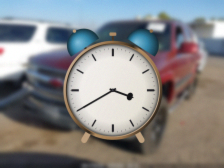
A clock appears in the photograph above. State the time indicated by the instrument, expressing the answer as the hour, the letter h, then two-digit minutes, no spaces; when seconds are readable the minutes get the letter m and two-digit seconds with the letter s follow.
3h40
